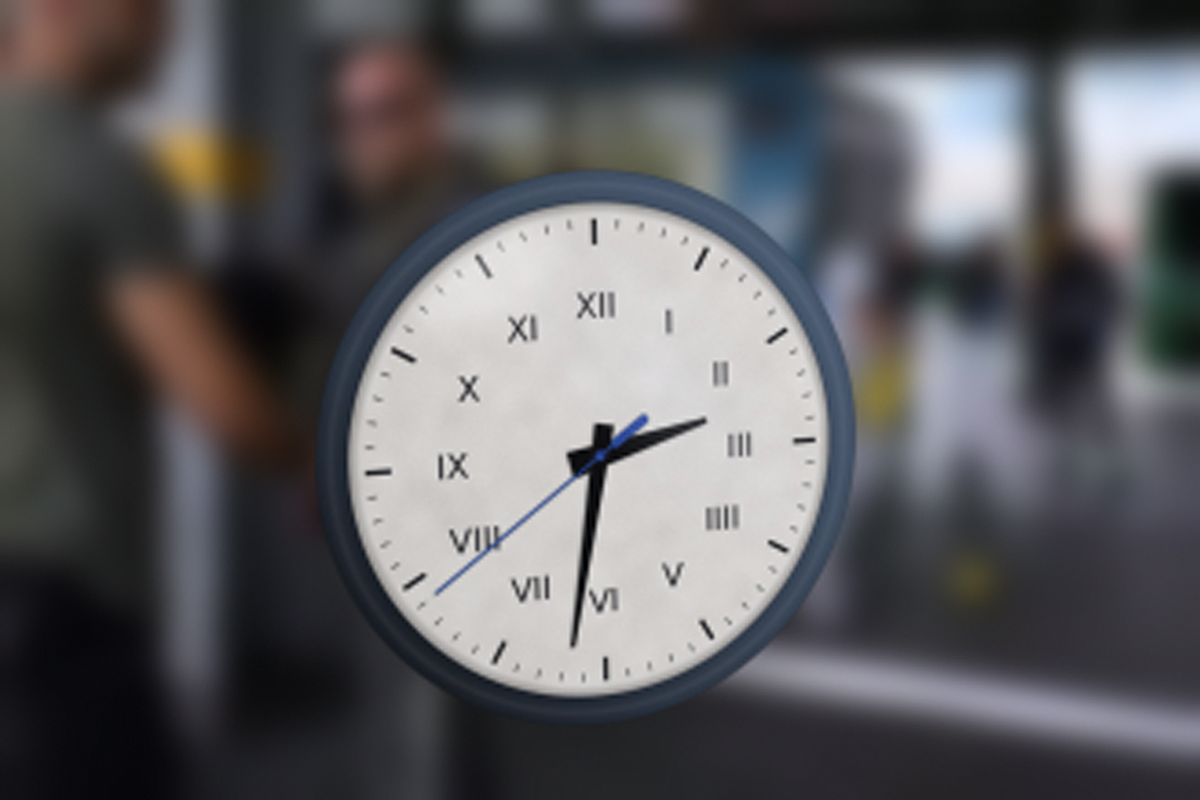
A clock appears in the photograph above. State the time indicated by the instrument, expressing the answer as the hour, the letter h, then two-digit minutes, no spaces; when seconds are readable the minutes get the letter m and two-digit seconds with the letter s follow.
2h31m39s
